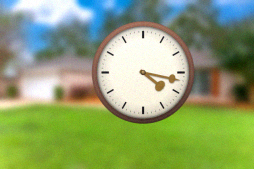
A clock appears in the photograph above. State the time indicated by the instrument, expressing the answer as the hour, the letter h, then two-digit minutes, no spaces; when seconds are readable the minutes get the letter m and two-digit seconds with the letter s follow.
4h17
